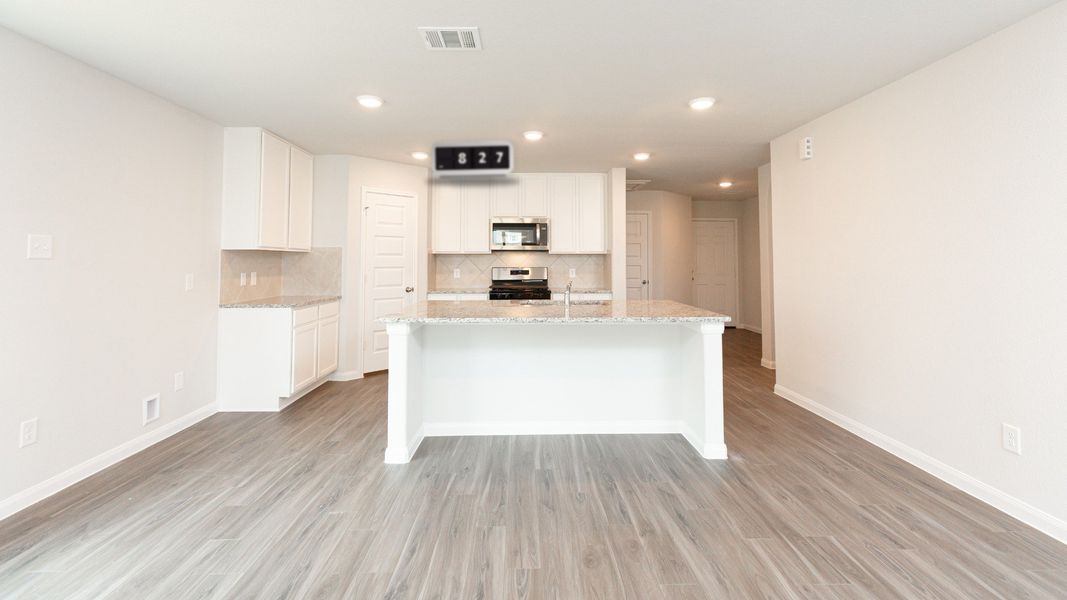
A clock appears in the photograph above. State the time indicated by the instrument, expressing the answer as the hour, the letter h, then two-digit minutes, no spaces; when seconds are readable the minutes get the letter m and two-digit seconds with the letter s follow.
8h27
